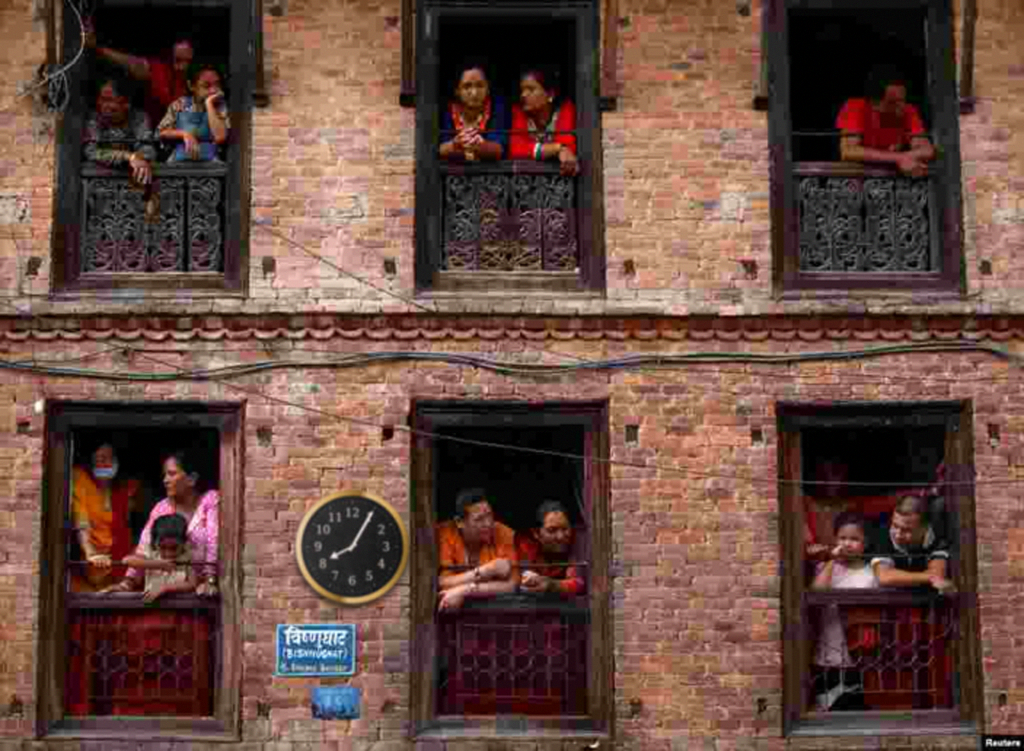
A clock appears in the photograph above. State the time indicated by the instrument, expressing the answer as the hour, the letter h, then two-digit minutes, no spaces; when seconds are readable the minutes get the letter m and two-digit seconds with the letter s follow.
8h05
